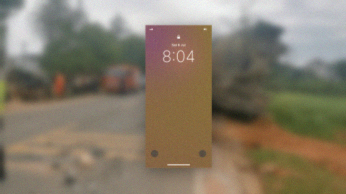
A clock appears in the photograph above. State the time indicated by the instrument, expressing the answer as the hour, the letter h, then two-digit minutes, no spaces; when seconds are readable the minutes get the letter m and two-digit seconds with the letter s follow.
8h04
